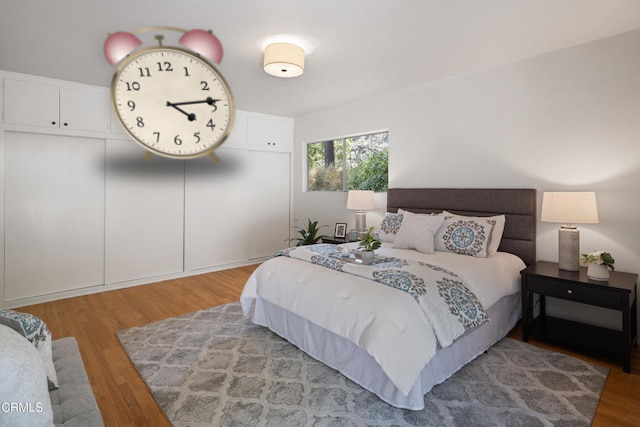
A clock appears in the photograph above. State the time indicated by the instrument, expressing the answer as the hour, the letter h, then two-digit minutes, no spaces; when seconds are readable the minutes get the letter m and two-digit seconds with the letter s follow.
4h14
